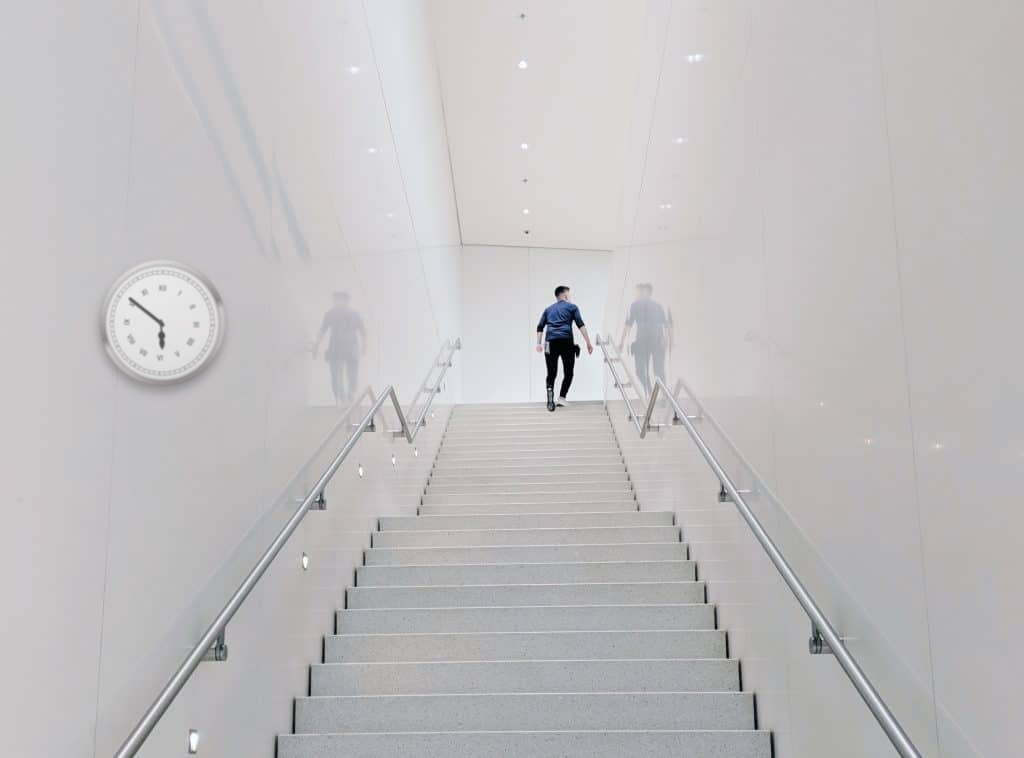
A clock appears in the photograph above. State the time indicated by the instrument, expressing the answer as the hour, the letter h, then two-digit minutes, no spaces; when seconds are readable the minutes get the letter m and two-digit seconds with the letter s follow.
5h51
